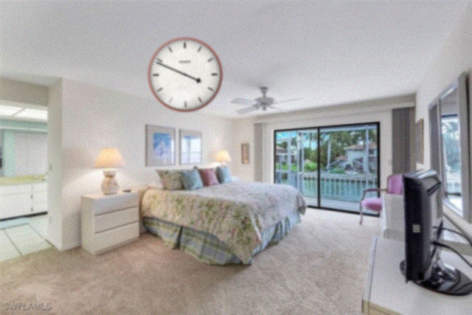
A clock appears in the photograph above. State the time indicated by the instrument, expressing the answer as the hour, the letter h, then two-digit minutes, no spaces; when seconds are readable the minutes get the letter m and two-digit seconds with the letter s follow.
3h49
